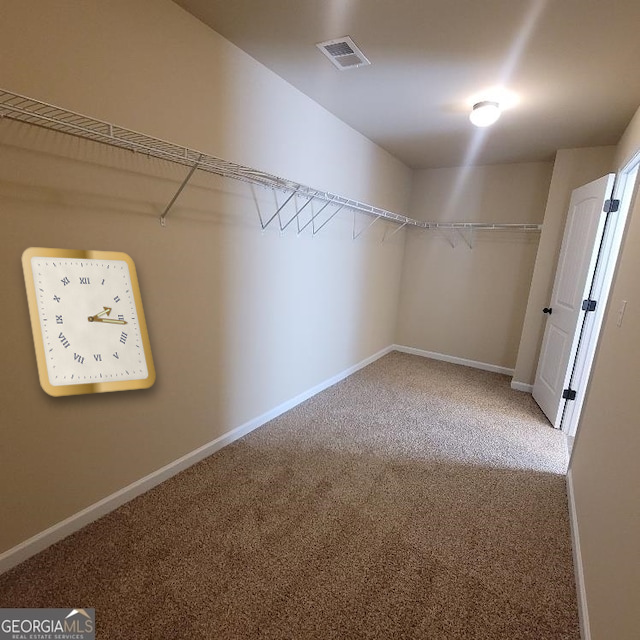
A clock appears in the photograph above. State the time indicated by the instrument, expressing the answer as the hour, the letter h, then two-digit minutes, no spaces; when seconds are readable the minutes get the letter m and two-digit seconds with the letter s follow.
2h16
